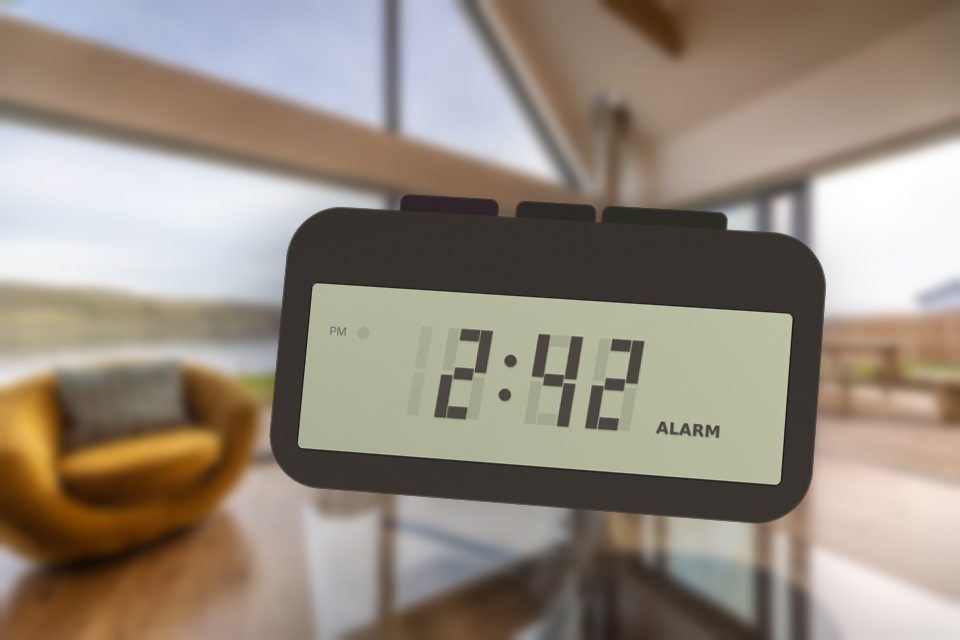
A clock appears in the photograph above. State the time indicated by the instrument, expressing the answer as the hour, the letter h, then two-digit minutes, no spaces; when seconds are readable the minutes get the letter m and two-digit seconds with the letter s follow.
2h42
